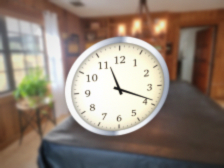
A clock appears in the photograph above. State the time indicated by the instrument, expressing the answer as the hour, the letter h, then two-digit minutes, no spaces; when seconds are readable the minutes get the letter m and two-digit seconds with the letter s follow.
11h19
